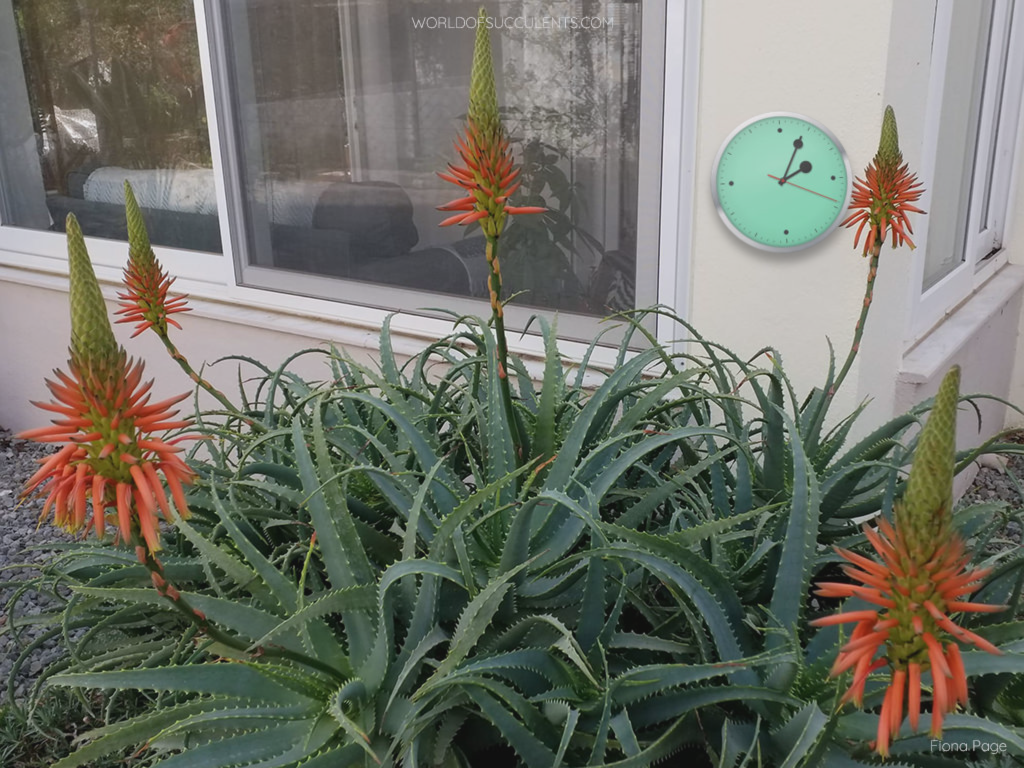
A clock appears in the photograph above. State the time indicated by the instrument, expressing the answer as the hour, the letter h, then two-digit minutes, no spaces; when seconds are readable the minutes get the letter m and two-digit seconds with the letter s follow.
2h04m19s
